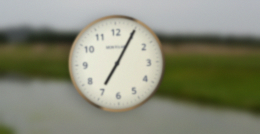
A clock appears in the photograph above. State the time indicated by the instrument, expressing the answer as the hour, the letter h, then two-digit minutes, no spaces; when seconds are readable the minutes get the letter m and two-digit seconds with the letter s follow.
7h05
